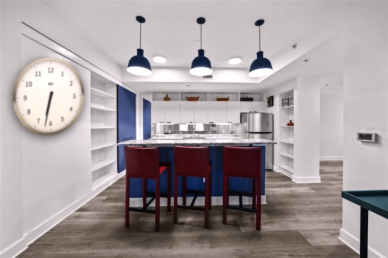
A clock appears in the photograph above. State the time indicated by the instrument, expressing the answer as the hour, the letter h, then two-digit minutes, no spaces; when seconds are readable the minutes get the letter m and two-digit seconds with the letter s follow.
6h32
